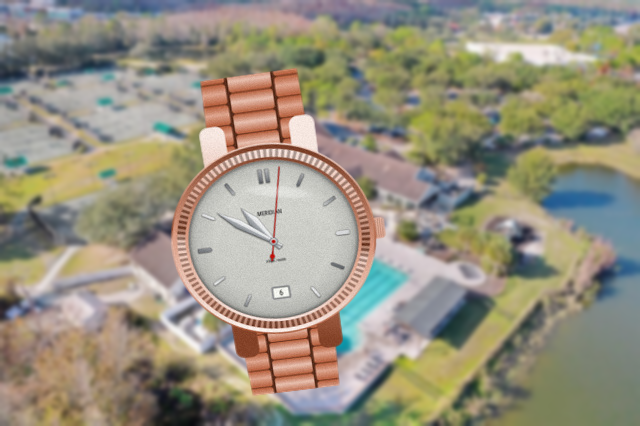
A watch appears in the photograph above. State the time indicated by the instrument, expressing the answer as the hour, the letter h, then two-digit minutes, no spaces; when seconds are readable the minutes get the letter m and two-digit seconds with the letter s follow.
10h51m02s
